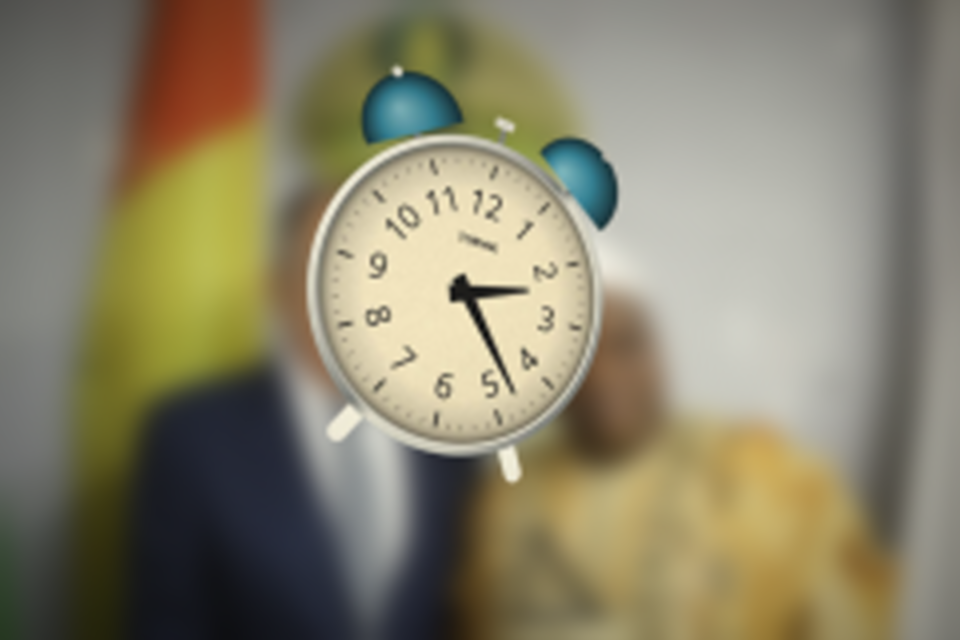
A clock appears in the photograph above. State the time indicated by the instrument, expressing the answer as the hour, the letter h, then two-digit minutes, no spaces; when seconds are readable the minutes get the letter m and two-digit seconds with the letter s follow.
2h23
